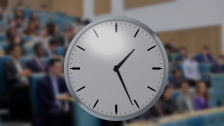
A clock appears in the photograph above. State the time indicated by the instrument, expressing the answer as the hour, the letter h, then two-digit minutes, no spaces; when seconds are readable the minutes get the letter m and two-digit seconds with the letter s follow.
1h26
